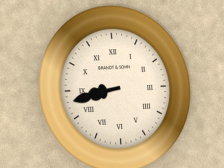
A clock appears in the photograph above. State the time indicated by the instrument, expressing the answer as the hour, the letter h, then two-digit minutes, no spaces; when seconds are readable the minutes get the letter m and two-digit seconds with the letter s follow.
8h43
